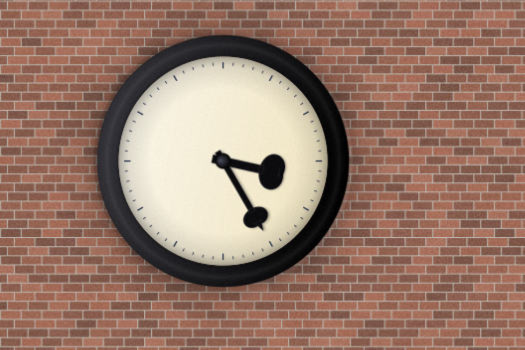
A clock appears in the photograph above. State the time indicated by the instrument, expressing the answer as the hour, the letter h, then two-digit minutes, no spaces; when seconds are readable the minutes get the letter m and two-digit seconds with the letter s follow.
3h25
